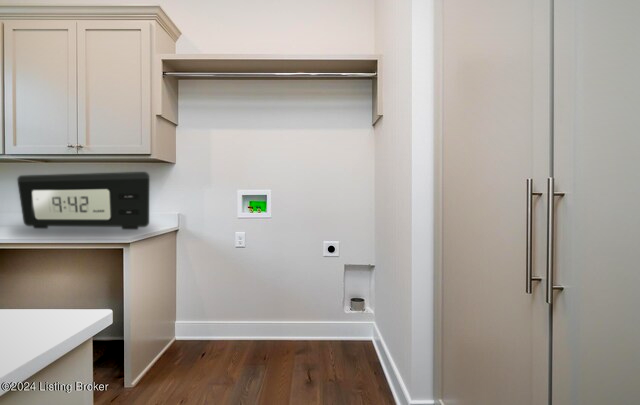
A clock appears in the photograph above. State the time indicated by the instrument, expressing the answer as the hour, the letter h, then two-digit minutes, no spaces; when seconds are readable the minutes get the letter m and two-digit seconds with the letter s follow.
9h42
